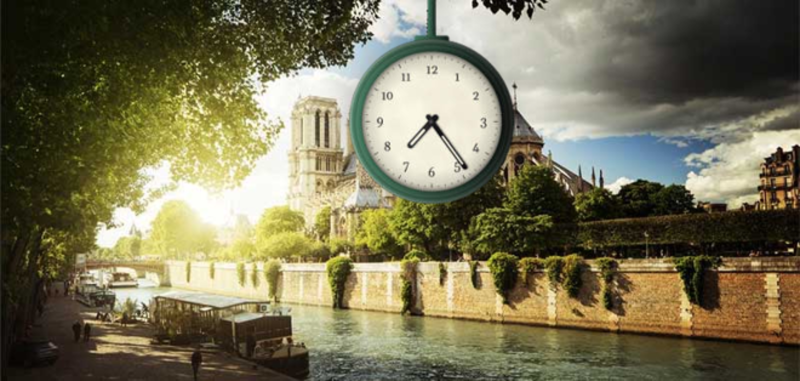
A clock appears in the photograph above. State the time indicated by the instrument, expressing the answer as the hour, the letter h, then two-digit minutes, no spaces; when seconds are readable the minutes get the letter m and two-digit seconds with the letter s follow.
7h24
